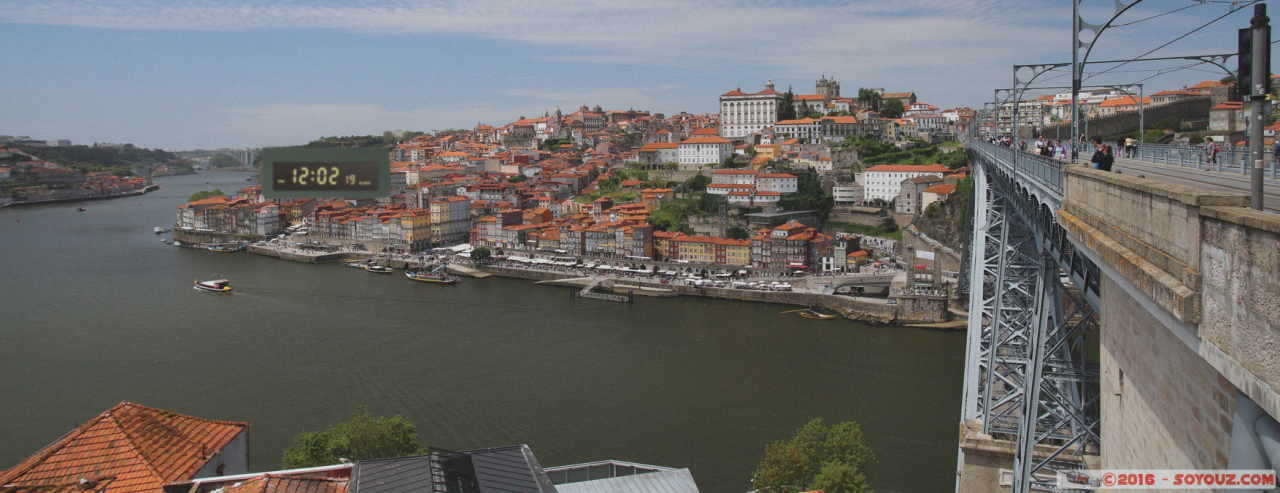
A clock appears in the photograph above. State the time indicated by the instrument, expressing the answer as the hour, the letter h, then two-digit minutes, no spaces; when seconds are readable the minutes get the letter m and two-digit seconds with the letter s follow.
12h02
